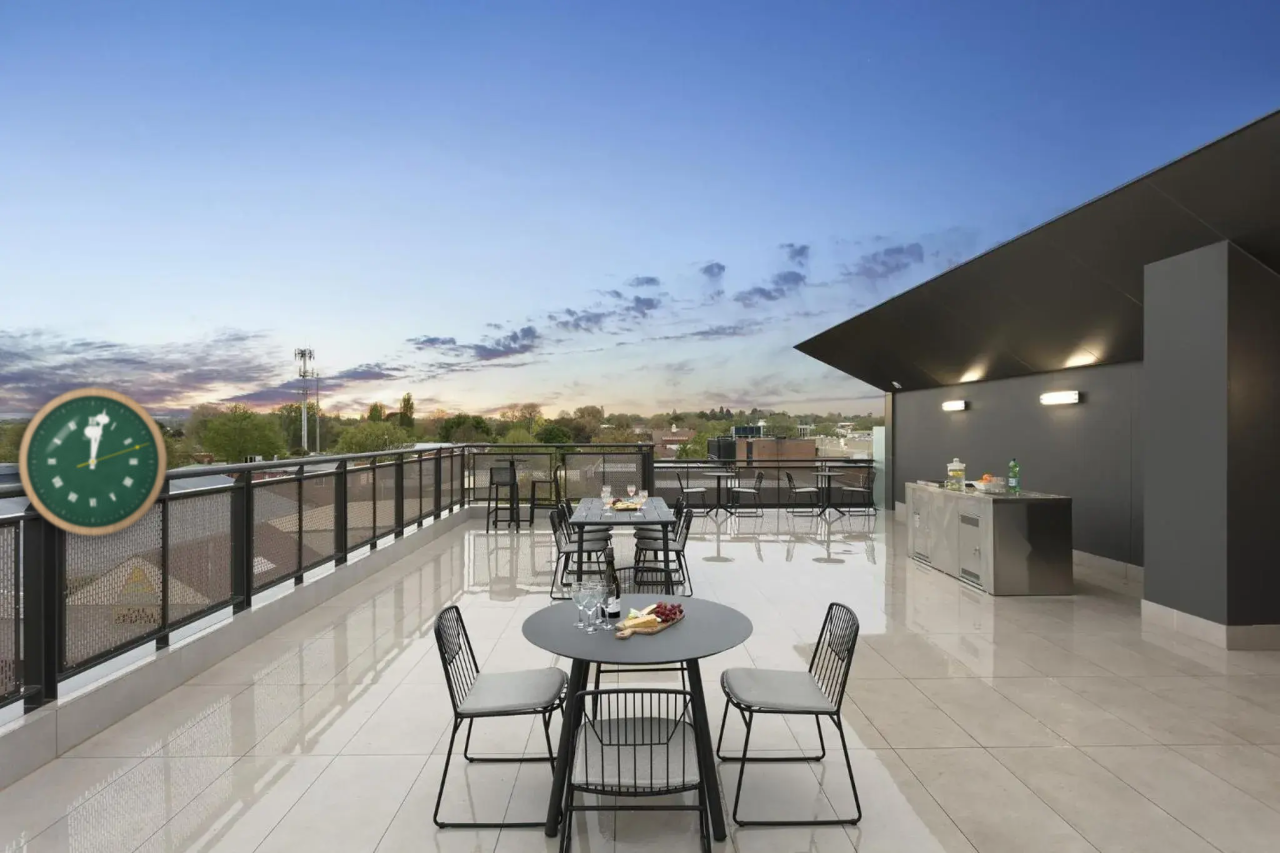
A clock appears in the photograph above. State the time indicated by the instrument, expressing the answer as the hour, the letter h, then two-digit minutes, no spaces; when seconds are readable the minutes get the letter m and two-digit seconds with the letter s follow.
12h02m12s
